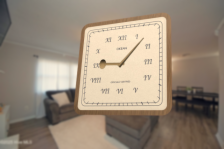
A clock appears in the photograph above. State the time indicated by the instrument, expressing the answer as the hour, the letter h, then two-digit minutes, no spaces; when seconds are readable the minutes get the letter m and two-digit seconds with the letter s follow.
9h07
